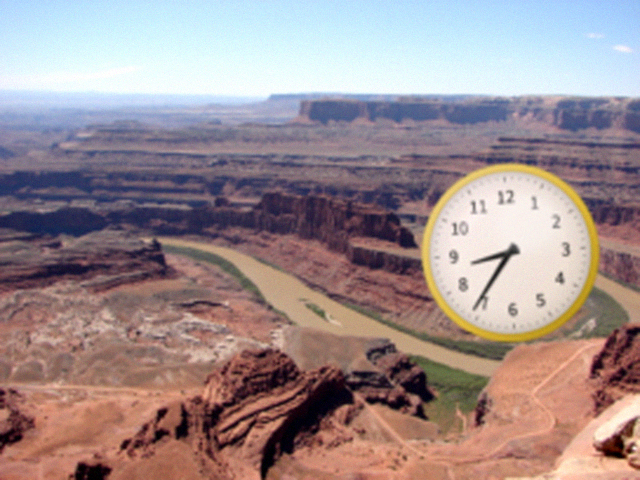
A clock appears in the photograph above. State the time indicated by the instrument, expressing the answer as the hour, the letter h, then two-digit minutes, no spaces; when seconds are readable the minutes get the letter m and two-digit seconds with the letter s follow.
8h36
